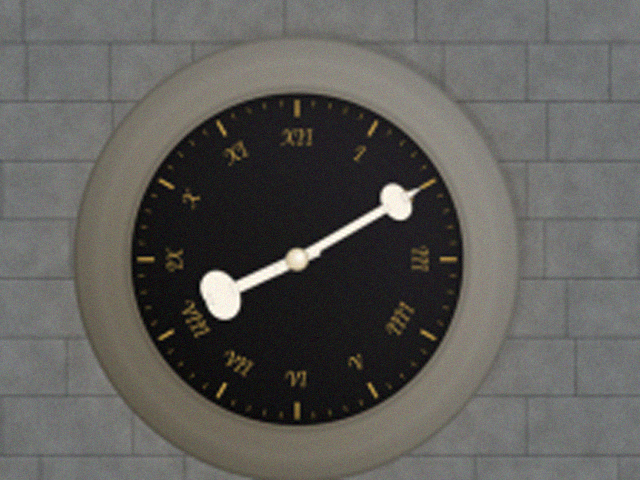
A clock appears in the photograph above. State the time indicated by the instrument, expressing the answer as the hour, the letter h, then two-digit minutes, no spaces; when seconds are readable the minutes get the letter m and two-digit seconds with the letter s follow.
8h10
